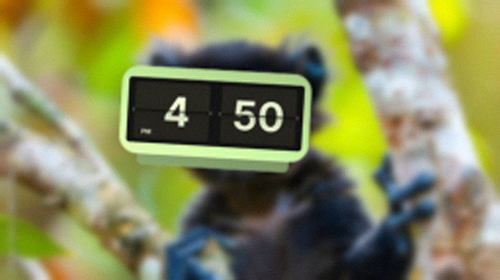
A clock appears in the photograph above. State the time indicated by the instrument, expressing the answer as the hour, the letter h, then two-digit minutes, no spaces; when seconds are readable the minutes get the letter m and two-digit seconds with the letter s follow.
4h50
